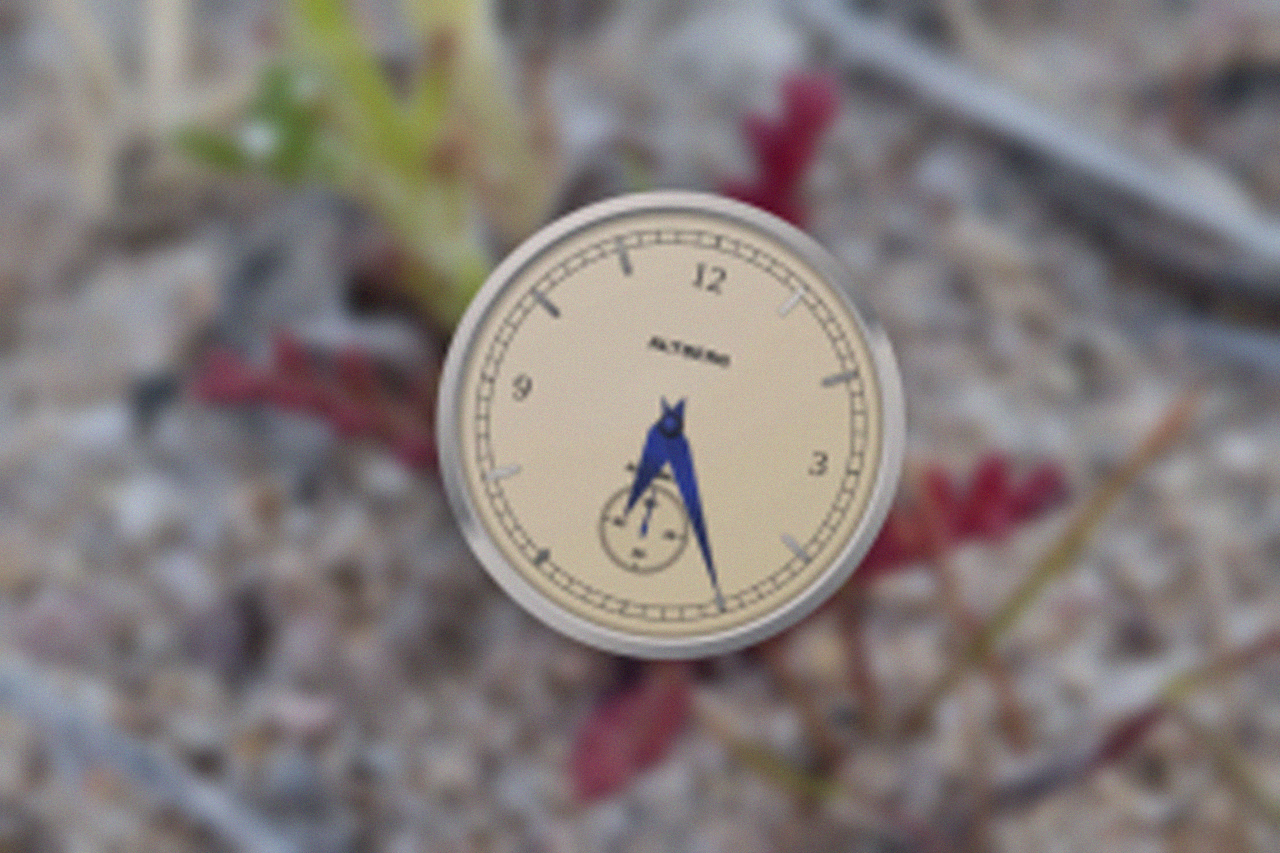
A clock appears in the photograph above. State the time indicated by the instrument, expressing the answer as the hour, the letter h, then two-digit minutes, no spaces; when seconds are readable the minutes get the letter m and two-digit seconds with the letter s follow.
6h25
